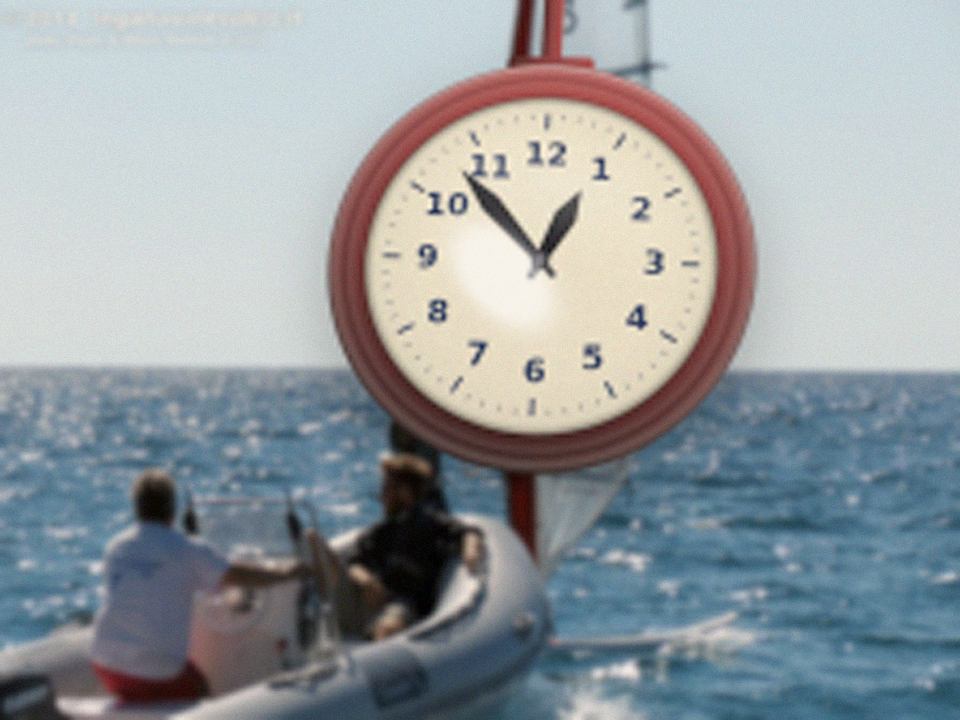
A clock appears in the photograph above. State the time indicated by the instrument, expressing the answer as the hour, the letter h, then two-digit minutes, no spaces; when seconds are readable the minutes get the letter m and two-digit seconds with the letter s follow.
12h53
